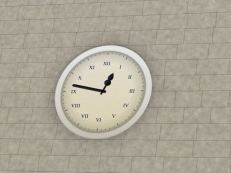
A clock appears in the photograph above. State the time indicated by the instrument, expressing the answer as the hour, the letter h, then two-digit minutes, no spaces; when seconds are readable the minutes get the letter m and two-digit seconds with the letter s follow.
12h47
